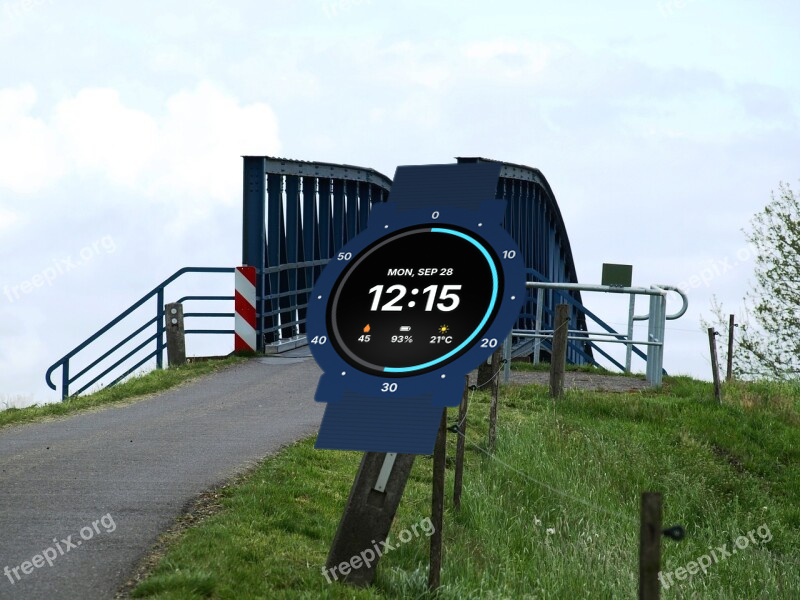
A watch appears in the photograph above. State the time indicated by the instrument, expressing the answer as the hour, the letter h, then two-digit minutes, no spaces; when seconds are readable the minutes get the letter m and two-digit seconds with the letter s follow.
12h15
